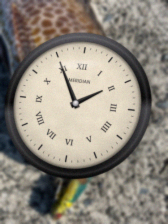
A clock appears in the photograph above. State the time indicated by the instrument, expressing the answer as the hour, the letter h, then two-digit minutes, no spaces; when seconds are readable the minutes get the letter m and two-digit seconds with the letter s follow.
1h55
